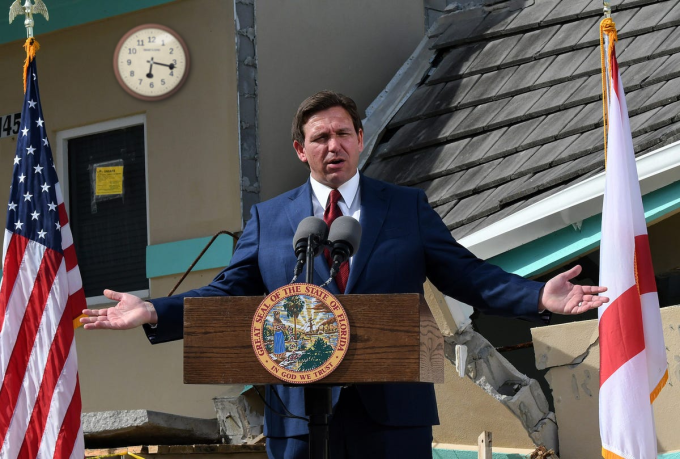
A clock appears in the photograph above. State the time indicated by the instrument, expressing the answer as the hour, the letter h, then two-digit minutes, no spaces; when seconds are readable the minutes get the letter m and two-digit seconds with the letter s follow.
6h17
